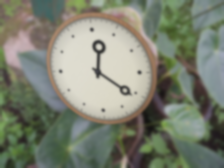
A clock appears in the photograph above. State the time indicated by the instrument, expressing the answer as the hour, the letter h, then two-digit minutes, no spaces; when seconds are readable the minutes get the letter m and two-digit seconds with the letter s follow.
12h21
